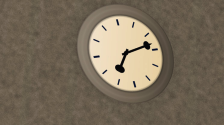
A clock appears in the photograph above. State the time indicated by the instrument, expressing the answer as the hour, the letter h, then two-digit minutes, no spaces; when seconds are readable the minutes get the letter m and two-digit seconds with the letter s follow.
7h13
